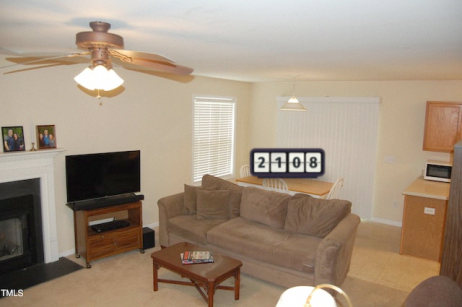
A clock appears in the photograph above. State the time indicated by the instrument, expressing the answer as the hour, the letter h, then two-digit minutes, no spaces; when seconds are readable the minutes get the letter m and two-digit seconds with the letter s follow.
21h08
